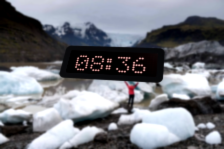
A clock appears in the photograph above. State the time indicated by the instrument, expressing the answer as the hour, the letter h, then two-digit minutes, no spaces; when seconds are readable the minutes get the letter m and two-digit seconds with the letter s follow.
8h36
